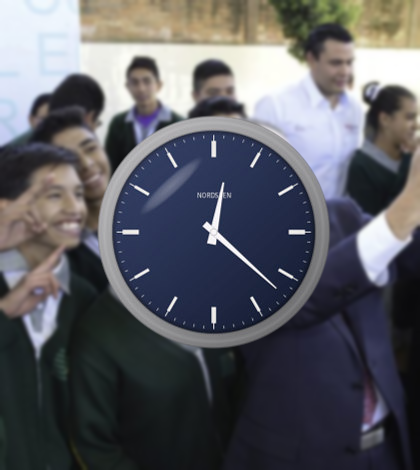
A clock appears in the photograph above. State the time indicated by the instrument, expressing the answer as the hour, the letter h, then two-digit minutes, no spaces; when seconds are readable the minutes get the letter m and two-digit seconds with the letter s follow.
12h22
